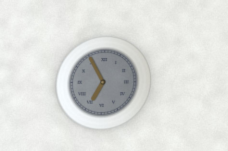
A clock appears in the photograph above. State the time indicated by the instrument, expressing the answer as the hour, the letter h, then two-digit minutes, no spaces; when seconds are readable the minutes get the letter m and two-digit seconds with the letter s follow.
6h55
